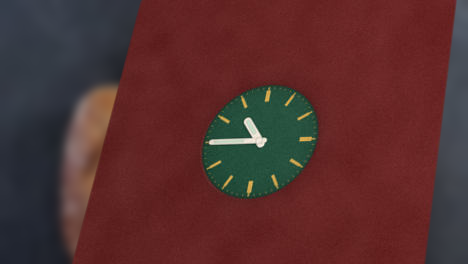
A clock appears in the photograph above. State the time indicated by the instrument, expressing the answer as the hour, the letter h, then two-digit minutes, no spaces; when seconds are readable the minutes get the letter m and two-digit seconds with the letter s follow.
10h45
